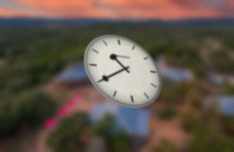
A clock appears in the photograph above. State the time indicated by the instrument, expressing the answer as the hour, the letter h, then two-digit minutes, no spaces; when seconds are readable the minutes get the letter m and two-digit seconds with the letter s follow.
10h40
